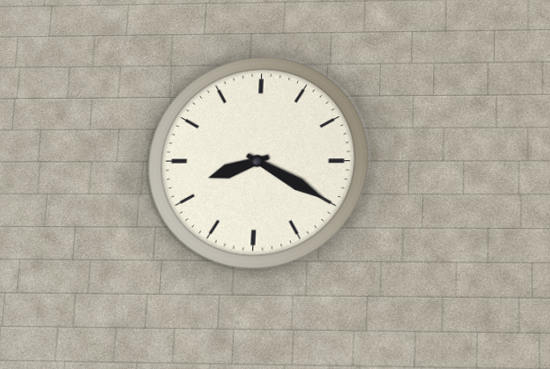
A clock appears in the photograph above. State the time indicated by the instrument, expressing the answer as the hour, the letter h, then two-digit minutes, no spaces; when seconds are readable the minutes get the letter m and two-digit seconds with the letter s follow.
8h20
